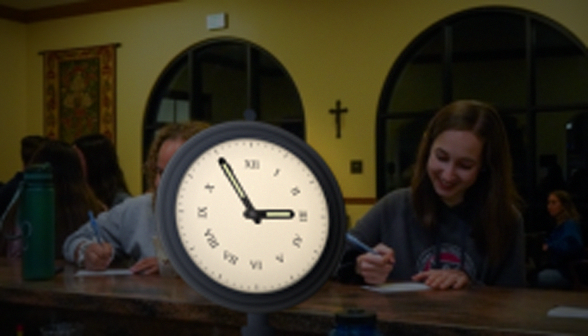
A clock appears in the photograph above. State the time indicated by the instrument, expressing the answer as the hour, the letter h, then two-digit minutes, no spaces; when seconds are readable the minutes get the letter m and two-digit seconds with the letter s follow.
2h55
